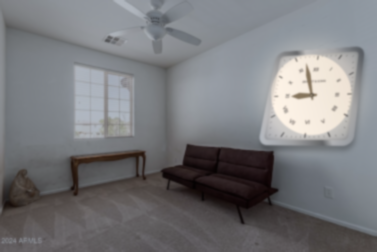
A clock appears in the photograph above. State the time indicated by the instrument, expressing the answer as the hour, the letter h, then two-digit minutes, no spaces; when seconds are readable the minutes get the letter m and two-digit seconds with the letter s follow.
8h57
